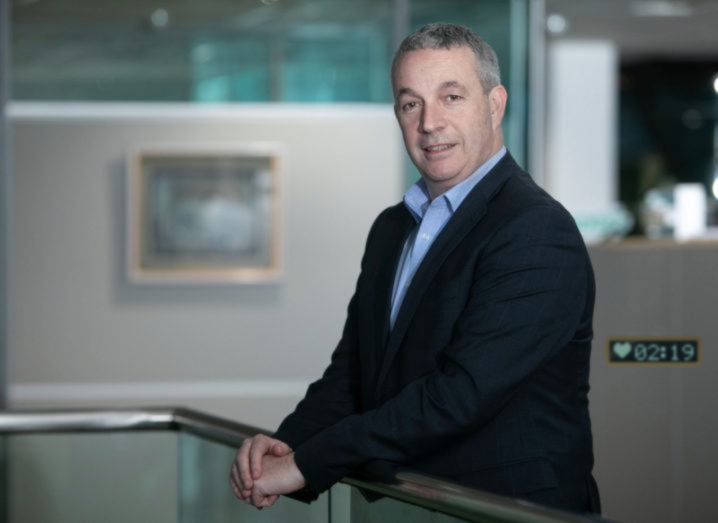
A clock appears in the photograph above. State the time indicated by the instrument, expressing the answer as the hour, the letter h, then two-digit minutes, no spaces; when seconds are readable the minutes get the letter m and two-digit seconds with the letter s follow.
2h19
